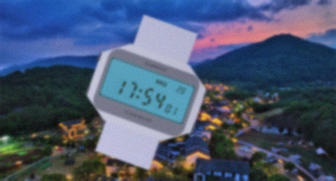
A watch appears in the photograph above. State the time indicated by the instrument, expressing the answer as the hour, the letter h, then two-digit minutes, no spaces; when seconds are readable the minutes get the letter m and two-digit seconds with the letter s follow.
17h54
